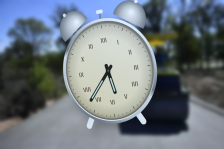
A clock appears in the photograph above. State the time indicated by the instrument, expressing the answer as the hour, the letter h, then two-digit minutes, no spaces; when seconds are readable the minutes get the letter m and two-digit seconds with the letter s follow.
5h37
